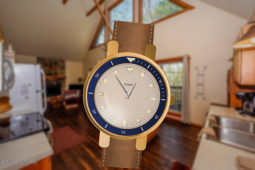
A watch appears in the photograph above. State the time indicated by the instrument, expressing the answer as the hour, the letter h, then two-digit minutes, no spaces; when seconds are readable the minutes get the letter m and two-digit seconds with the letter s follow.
12h54
